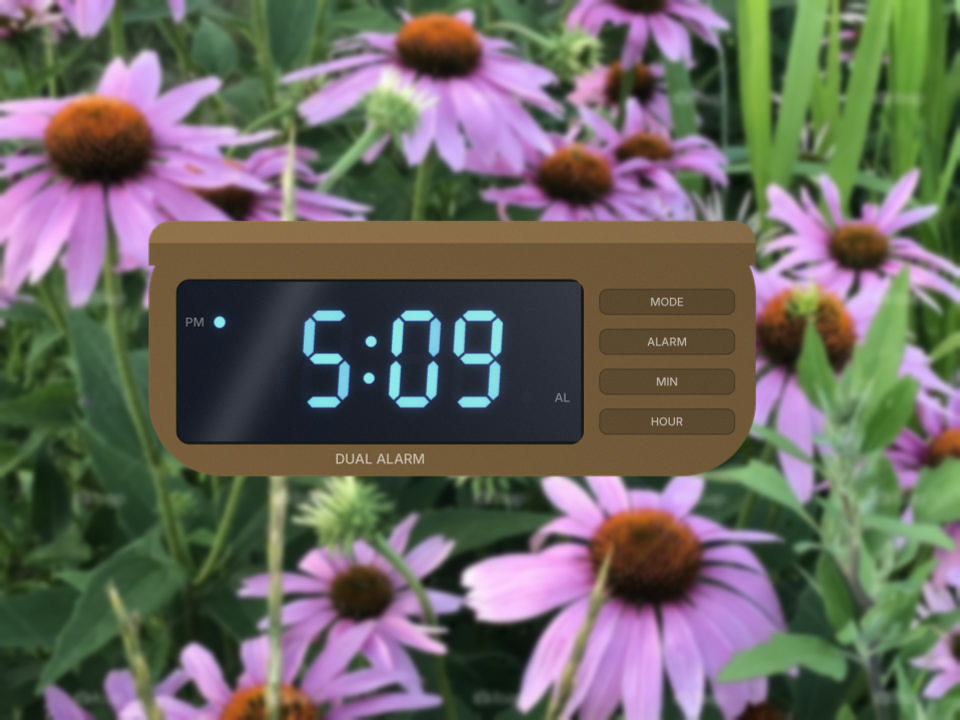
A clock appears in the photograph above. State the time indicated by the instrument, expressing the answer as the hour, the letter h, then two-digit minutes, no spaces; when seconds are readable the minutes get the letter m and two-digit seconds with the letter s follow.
5h09
